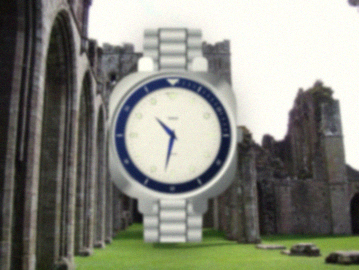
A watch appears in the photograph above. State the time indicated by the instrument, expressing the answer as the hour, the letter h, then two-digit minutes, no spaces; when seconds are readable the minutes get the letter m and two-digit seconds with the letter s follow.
10h32
